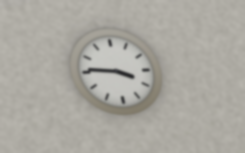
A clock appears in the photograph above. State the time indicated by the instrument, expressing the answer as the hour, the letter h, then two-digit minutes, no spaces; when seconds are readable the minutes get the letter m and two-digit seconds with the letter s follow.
3h46
